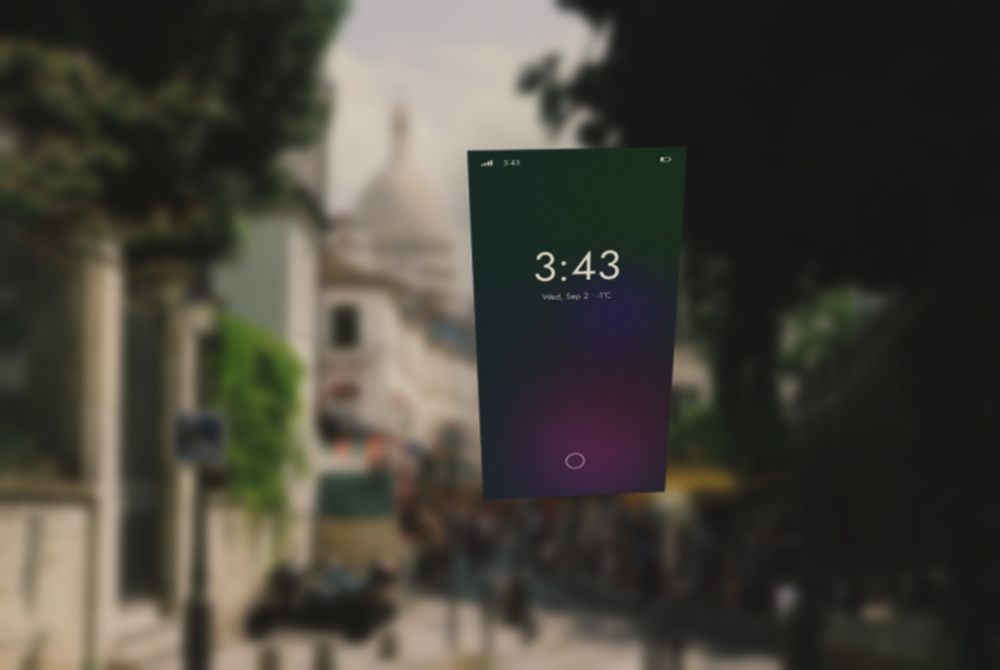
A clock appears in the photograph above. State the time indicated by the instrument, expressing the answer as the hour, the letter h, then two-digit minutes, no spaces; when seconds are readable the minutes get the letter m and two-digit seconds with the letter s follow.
3h43
